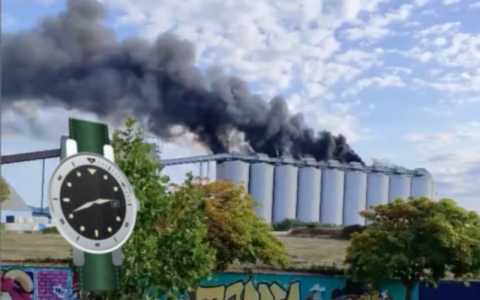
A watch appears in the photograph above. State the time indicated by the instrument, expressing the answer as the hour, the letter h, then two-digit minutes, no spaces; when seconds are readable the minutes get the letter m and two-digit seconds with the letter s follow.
2h41
